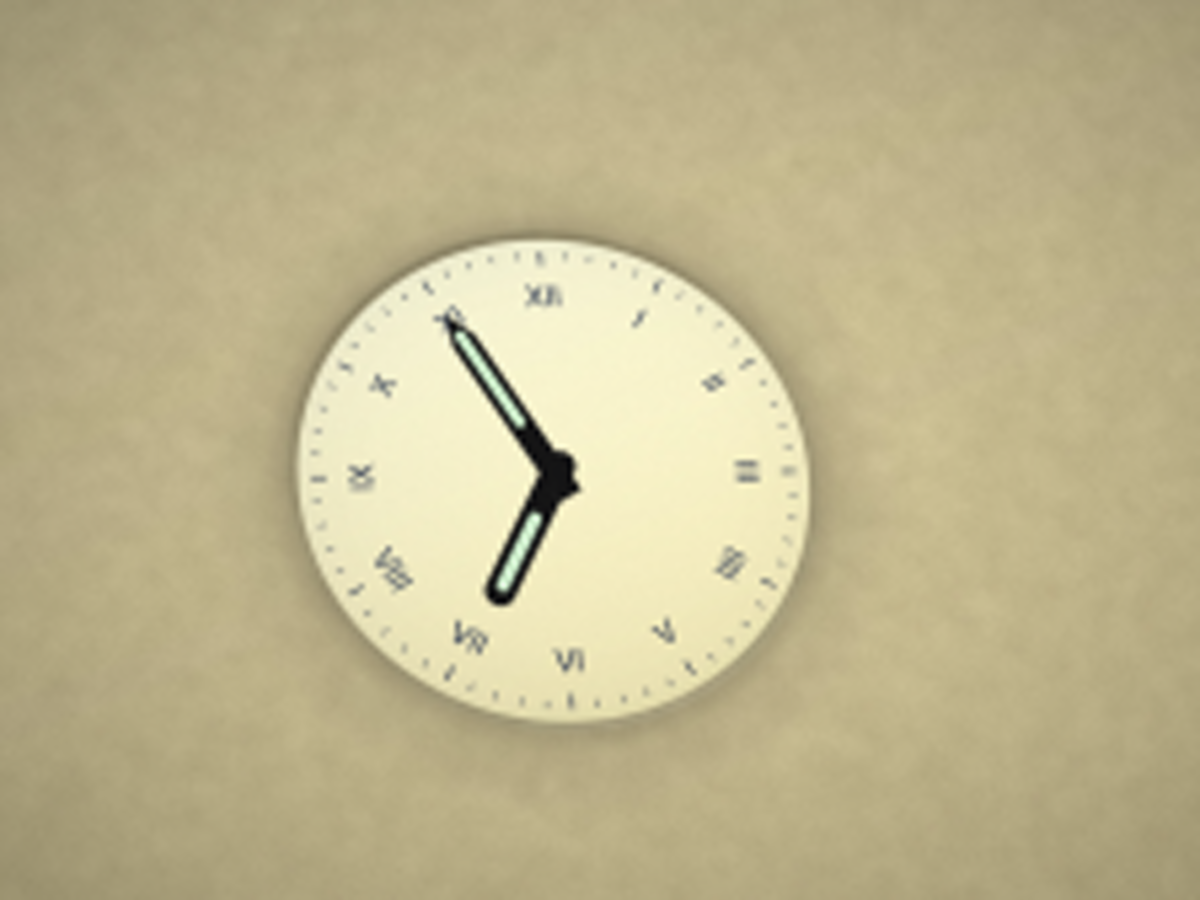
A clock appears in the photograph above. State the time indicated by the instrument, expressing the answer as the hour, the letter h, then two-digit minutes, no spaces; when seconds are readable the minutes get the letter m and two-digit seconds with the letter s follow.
6h55
